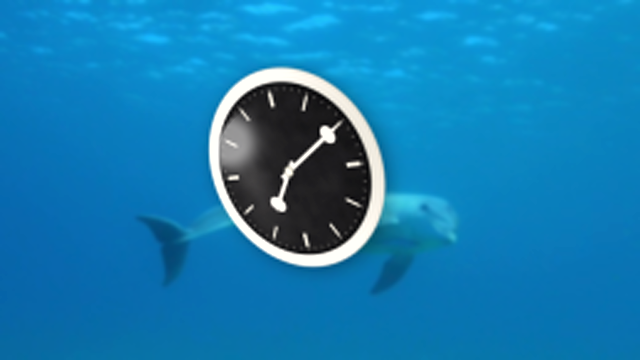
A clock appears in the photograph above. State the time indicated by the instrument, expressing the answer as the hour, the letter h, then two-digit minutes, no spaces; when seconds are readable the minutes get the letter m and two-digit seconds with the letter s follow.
7h10
